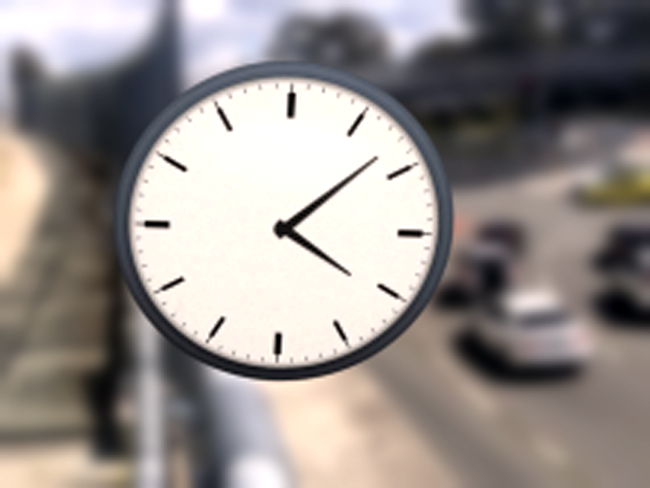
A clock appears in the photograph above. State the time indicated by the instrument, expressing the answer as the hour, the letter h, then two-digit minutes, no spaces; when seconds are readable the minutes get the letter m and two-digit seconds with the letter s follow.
4h08
